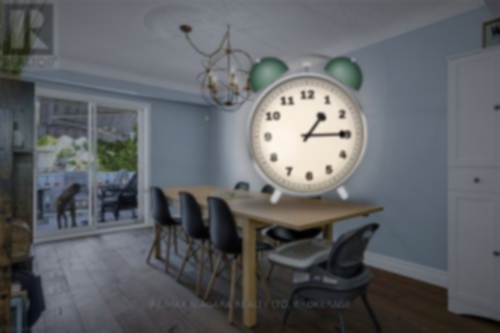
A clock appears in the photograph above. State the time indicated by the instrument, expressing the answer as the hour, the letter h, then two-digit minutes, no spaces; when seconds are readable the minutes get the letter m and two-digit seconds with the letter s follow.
1h15
